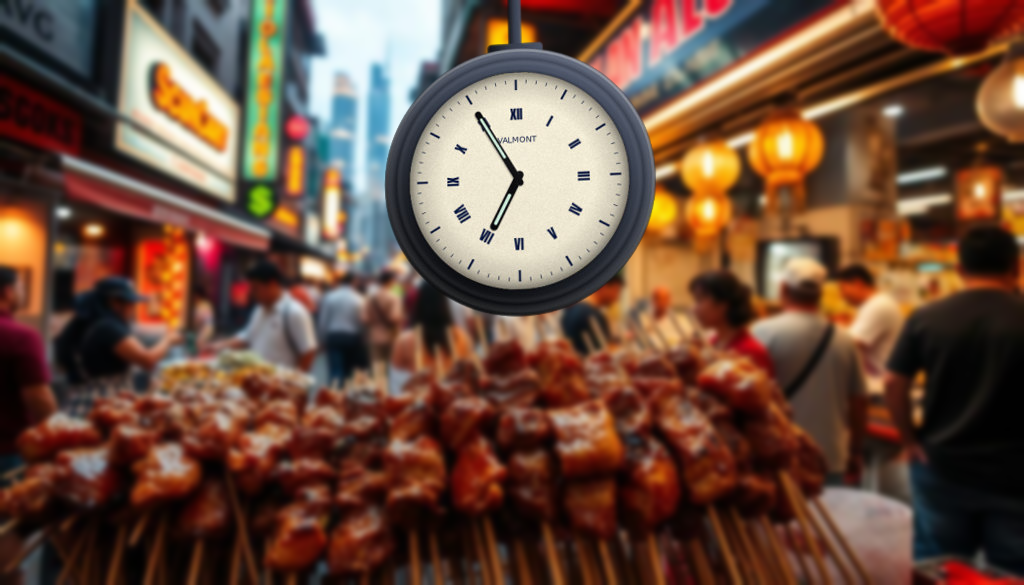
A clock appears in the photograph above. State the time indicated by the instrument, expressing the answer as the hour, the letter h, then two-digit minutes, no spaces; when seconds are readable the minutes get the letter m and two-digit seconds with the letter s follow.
6h55
